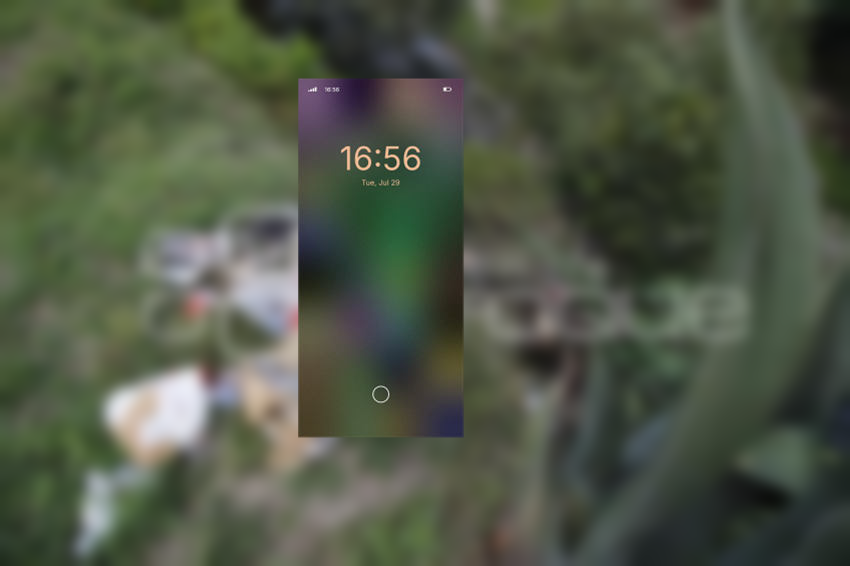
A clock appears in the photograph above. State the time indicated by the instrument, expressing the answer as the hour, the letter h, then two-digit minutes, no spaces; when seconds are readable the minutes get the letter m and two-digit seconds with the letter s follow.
16h56
